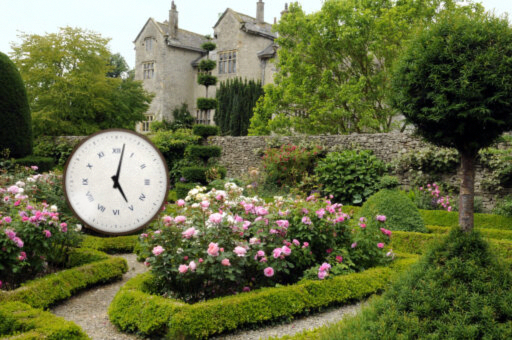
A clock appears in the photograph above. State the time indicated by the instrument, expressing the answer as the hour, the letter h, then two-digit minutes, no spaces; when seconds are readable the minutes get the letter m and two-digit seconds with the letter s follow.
5h02
